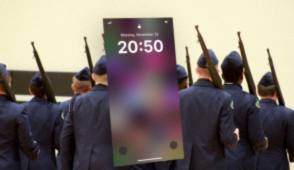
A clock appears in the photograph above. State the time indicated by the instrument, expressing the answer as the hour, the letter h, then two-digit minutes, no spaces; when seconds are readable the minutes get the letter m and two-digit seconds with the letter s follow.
20h50
